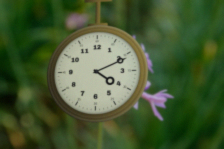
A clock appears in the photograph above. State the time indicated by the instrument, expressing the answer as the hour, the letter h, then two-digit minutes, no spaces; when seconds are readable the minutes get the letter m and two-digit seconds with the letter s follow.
4h11
